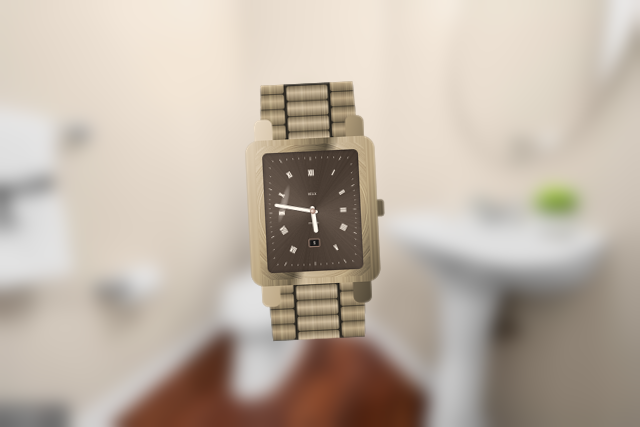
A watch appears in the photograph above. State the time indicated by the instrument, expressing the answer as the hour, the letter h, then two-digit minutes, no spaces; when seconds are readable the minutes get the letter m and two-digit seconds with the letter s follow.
5h47
